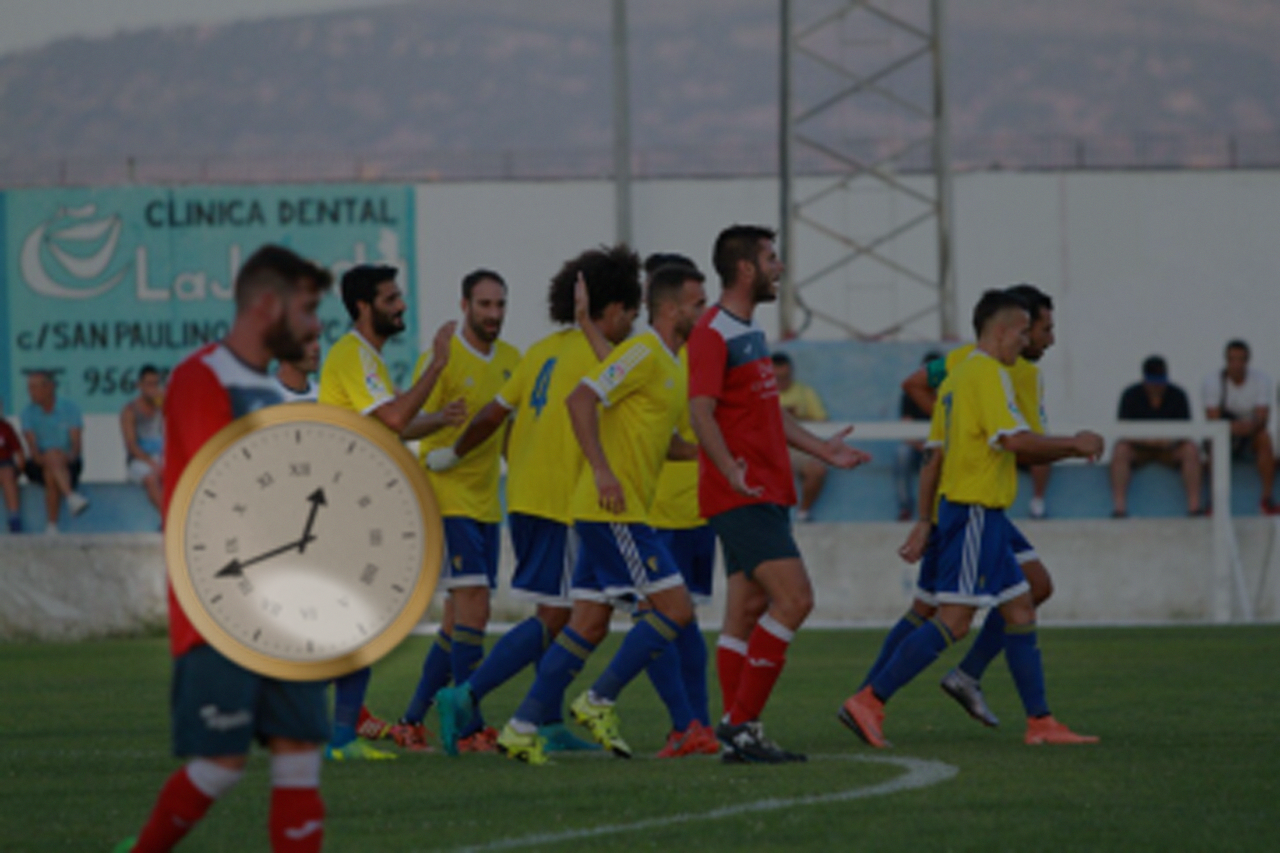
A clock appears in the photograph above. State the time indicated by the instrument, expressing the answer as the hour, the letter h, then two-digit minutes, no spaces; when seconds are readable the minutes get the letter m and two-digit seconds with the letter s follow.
12h42
